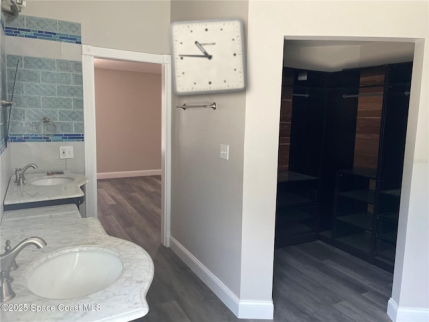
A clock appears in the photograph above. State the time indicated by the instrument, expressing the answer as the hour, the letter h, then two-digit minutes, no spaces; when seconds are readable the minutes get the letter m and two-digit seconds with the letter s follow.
10h46
